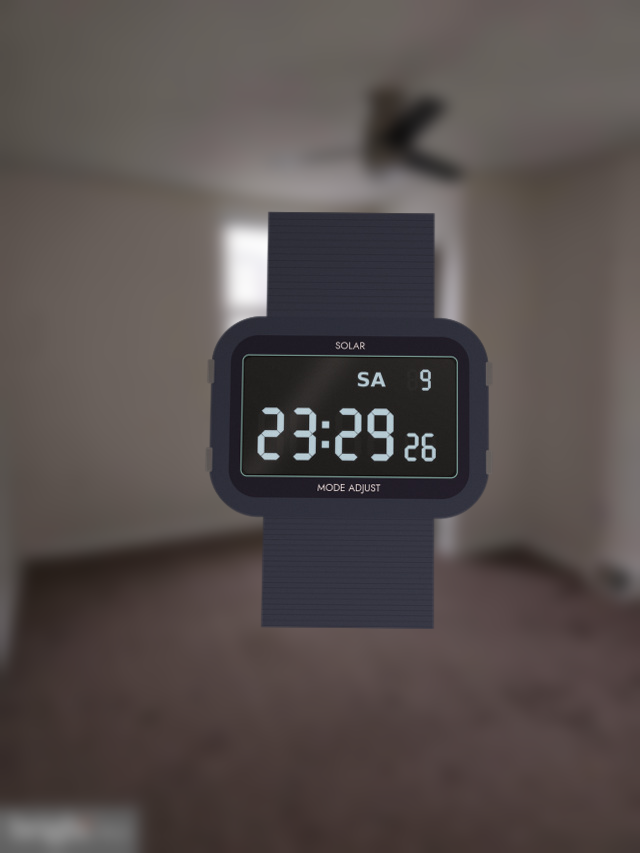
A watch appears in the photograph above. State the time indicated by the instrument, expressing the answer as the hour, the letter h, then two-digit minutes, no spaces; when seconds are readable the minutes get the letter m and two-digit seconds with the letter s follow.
23h29m26s
